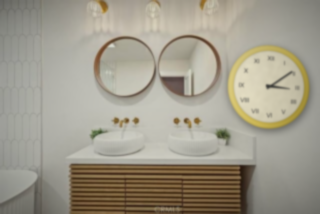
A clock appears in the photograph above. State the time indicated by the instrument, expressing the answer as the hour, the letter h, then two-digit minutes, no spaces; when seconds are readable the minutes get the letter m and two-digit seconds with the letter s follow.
3h09
